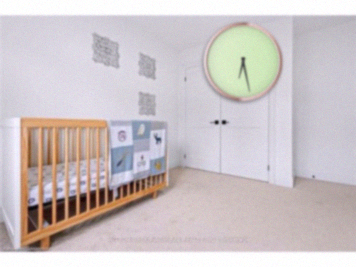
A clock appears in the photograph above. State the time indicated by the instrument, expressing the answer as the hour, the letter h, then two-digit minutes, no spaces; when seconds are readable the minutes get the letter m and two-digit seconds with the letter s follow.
6h28
